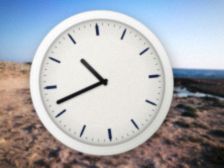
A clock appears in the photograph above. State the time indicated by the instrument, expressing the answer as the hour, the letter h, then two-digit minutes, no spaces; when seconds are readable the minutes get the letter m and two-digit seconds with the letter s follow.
10h42
